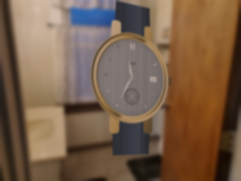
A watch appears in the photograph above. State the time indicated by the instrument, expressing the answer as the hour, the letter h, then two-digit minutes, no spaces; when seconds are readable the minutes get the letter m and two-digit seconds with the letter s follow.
11h35
